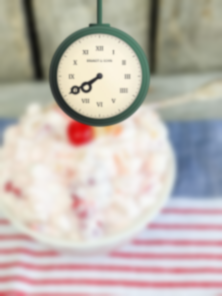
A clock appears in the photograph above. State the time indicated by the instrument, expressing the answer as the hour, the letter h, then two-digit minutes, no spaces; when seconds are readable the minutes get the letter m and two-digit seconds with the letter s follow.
7h40
